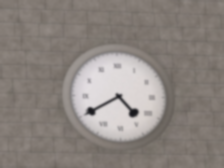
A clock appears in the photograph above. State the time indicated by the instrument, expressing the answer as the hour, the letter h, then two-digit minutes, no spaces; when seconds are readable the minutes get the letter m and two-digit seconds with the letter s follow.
4h40
